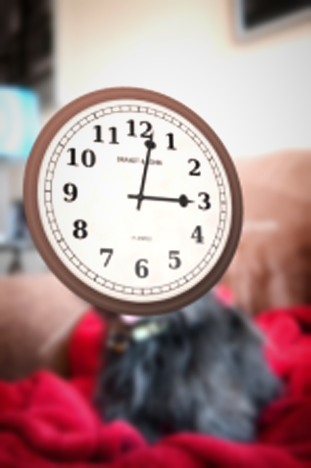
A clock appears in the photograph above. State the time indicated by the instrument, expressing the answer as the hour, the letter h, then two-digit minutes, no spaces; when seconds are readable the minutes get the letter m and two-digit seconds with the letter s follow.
3h02
